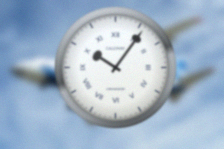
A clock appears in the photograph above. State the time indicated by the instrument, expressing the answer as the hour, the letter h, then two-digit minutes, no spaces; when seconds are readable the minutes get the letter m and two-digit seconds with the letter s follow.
10h06
